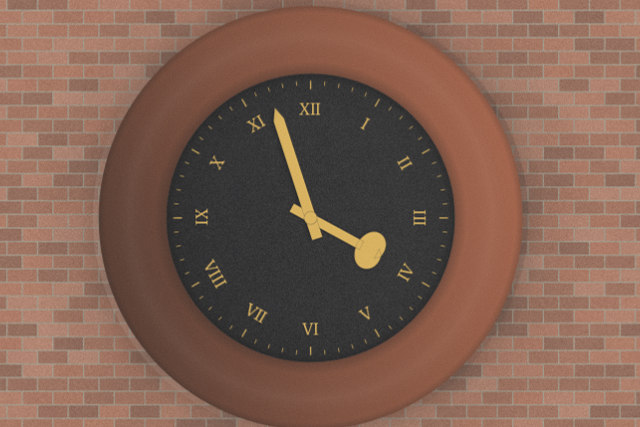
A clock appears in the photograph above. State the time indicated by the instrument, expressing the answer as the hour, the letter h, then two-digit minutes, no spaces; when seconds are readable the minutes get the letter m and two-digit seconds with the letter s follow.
3h57
